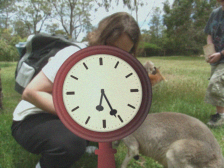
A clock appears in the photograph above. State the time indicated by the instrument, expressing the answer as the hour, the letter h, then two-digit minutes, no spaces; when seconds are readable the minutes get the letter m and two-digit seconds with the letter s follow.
6h26
